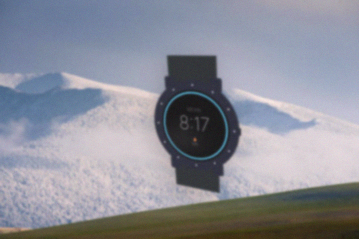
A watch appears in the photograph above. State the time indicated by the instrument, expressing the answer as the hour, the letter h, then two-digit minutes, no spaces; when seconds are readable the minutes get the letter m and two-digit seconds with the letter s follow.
8h17
